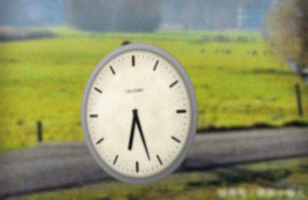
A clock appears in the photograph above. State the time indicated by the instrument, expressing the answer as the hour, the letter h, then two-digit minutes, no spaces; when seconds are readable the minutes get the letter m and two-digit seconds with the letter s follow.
6h27
